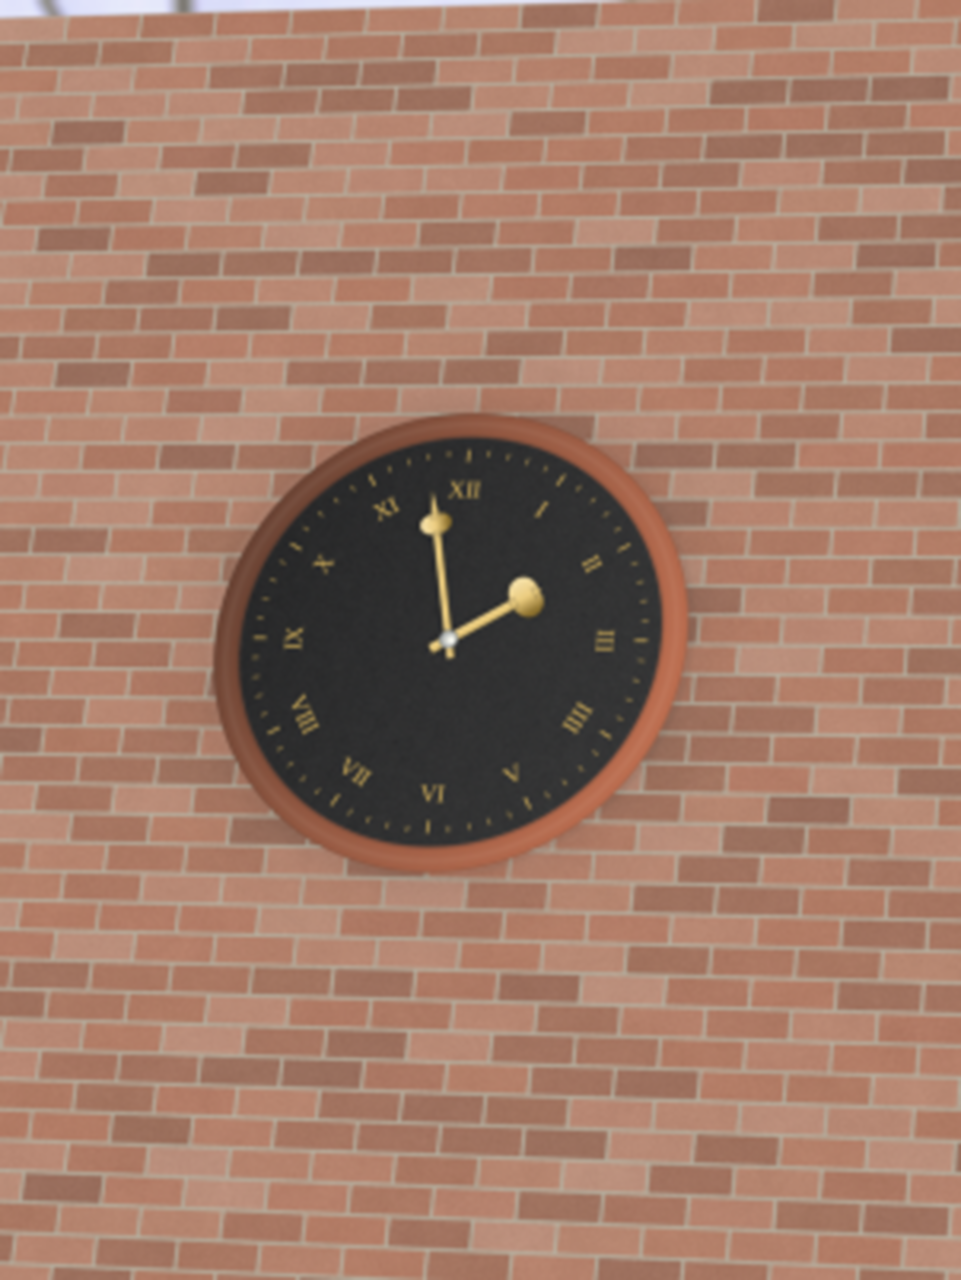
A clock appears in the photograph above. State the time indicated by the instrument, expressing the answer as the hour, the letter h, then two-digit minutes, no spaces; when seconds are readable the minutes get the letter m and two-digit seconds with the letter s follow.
1h58
